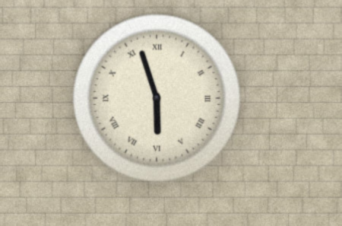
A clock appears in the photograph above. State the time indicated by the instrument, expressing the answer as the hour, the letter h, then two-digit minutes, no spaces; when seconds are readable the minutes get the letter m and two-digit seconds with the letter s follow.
5h57
